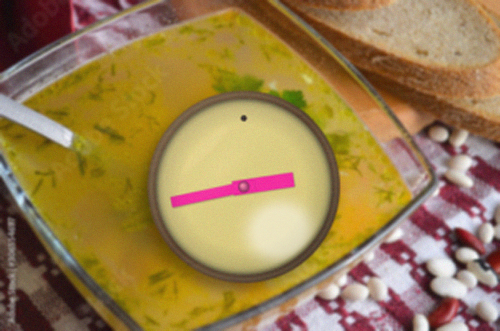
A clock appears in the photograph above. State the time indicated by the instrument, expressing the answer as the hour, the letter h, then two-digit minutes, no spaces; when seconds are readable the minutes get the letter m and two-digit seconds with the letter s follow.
2h43
